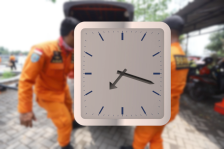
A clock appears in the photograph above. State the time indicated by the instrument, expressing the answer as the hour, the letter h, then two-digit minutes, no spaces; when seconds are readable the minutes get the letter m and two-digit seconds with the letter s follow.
7h18
